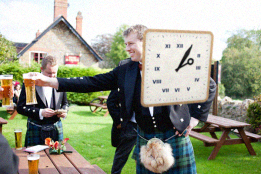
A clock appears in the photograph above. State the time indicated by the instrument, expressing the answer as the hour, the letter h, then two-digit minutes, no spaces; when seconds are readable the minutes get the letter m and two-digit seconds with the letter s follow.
2h05
